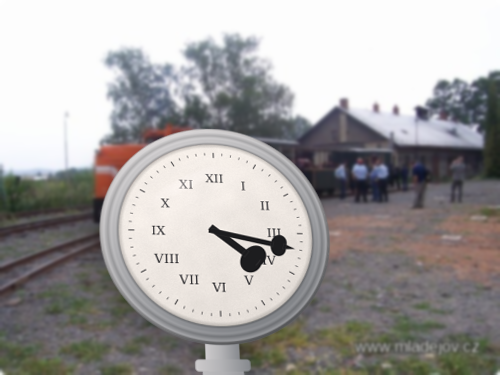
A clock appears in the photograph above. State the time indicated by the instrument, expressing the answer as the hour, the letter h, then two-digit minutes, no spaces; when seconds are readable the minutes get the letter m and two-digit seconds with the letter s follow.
4h17
